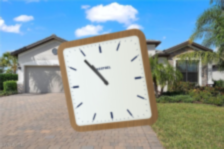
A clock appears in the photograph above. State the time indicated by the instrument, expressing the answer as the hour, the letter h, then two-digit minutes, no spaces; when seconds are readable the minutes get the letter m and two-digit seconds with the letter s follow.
10h54
